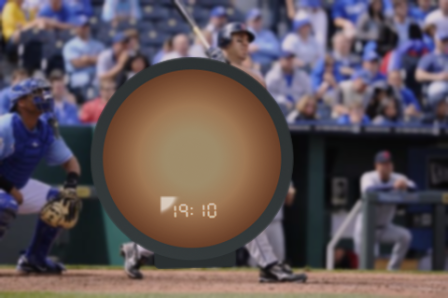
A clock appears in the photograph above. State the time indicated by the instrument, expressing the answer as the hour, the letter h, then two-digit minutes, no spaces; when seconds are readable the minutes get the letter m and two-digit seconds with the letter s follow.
19h10
